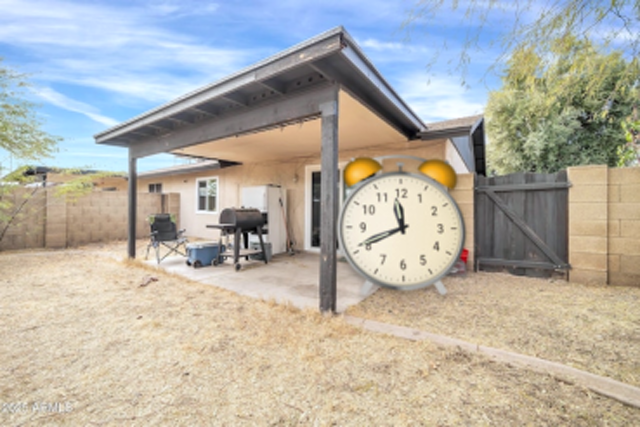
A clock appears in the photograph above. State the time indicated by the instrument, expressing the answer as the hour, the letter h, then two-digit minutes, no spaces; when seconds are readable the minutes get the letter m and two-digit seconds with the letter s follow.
11h41
